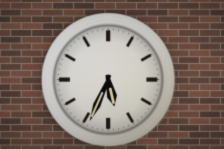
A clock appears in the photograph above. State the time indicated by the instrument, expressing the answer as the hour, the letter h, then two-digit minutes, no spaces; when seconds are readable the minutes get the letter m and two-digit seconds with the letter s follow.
5h34
